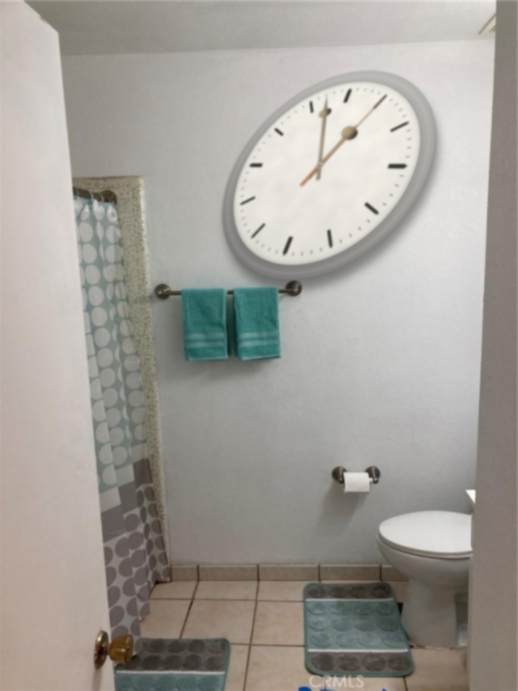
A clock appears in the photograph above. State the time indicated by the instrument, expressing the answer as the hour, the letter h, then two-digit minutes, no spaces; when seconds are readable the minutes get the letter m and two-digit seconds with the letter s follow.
12h57m05s
